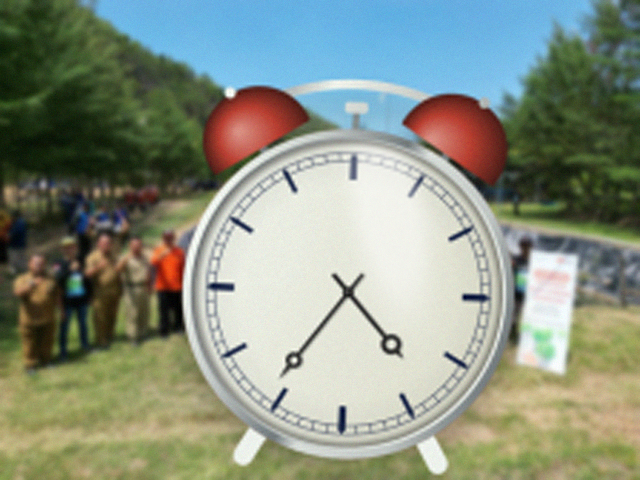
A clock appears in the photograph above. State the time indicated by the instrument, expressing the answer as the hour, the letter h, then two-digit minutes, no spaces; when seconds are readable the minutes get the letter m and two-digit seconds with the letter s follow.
4h36
